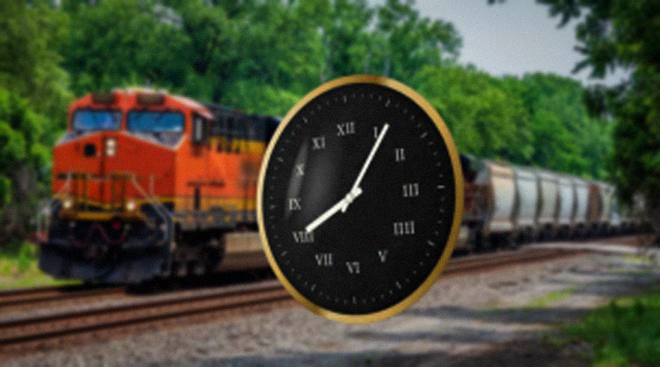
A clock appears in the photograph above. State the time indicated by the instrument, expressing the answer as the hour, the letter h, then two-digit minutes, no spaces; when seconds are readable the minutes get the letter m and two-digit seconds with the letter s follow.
8h06
